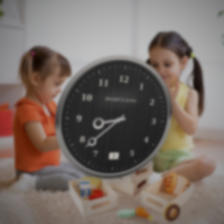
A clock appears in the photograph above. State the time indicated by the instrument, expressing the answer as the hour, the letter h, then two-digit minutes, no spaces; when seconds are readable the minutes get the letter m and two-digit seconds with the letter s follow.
8h38
